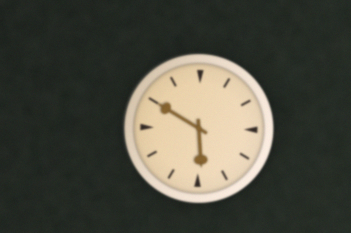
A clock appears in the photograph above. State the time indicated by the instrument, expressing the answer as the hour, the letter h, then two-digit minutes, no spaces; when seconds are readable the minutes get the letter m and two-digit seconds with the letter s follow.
5h50
